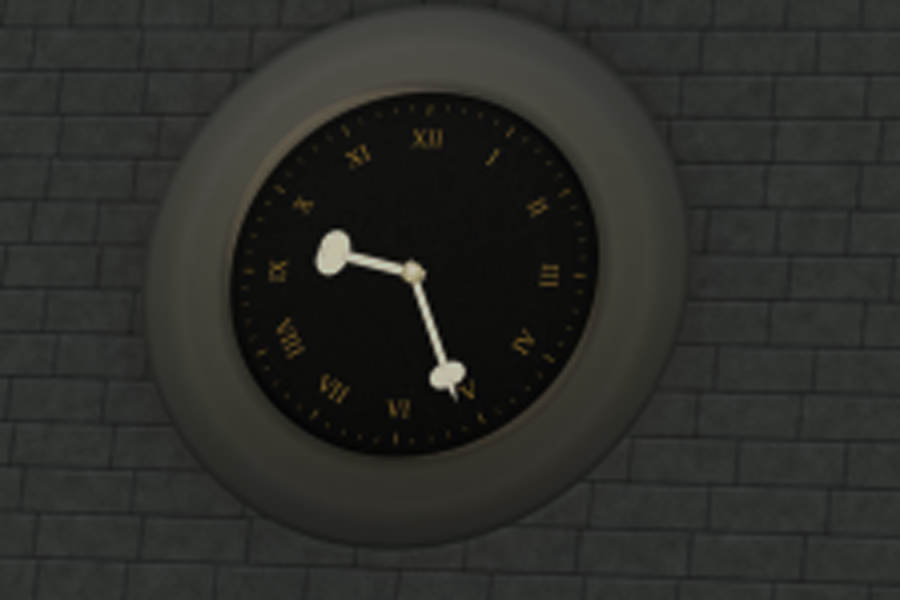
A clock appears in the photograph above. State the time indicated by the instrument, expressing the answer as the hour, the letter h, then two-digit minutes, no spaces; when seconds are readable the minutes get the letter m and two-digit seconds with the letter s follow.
9h26
